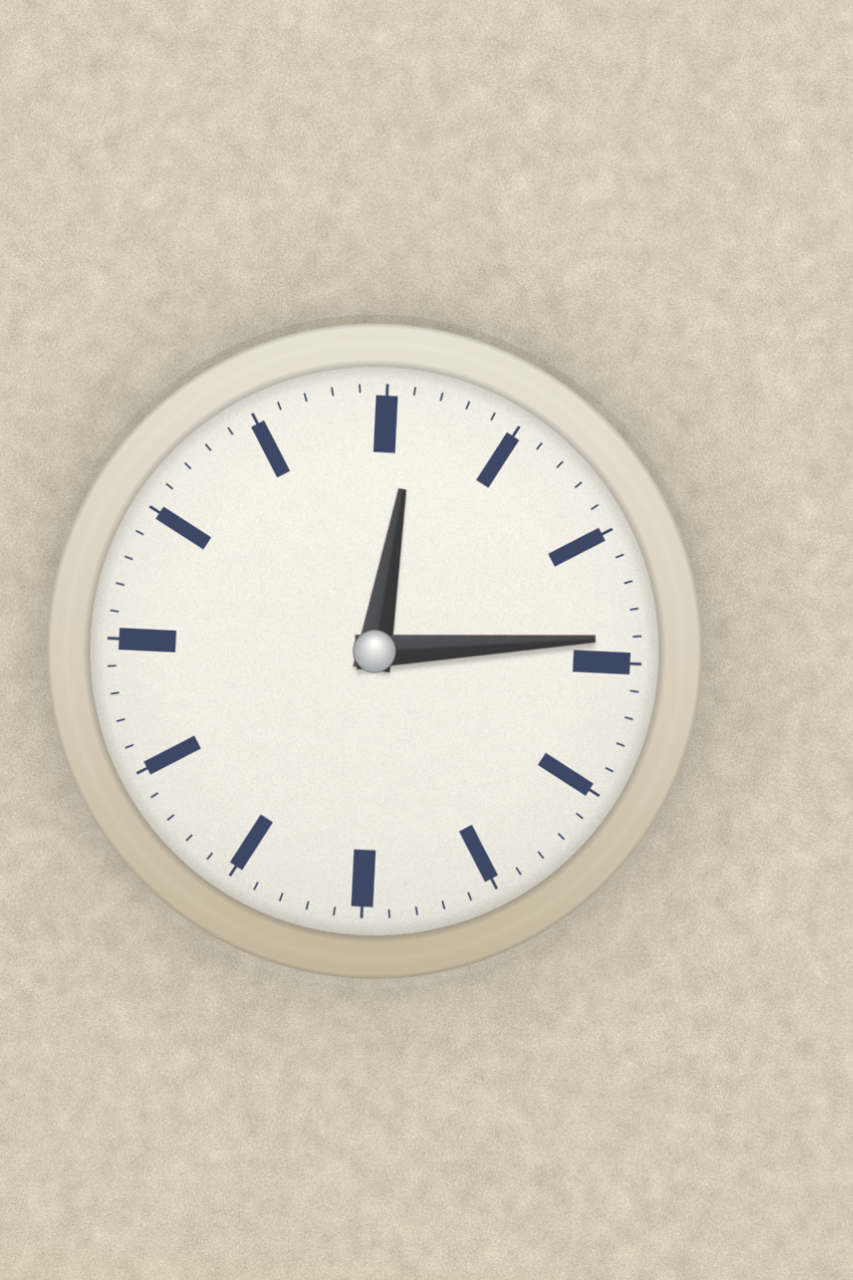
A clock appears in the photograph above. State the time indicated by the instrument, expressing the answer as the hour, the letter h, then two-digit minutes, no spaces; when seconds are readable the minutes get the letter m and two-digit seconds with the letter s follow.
12h14
